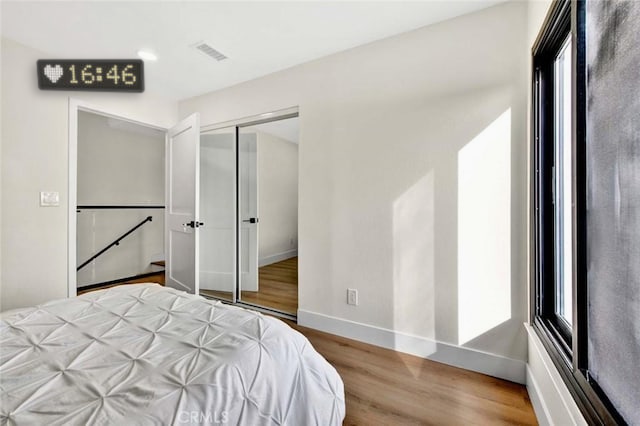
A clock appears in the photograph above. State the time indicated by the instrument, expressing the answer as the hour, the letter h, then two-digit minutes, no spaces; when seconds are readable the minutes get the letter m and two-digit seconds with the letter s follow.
16h46
